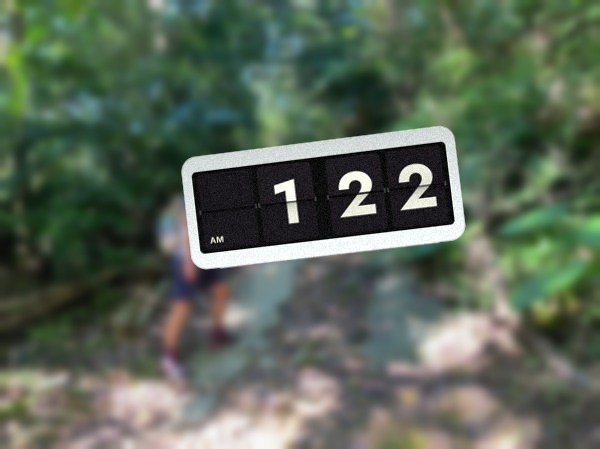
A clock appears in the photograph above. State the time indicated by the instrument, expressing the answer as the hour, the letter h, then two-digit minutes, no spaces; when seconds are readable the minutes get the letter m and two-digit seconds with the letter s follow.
1h22
